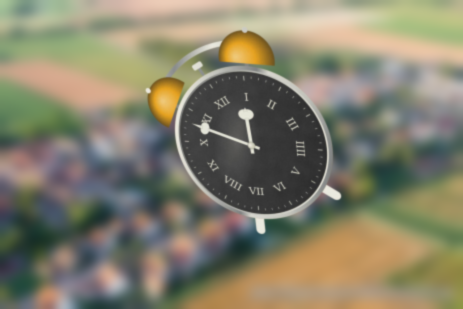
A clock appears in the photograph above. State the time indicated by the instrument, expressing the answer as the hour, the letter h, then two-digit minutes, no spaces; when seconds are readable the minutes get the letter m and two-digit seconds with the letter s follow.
12h53
